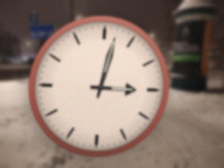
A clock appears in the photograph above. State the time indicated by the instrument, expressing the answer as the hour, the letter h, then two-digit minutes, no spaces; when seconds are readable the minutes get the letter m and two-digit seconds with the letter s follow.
3h02
